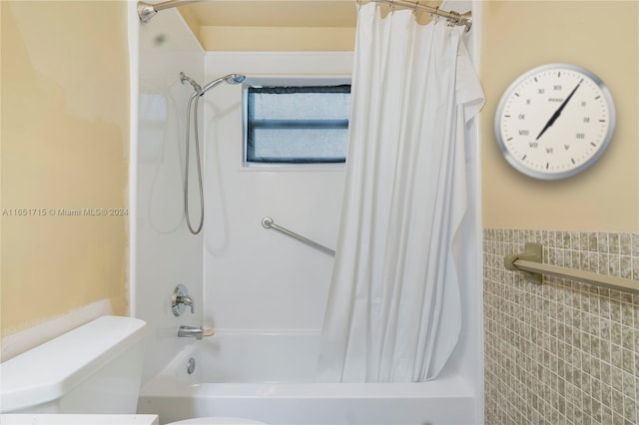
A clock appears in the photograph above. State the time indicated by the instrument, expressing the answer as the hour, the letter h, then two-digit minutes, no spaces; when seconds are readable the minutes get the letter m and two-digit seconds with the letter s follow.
7h05
